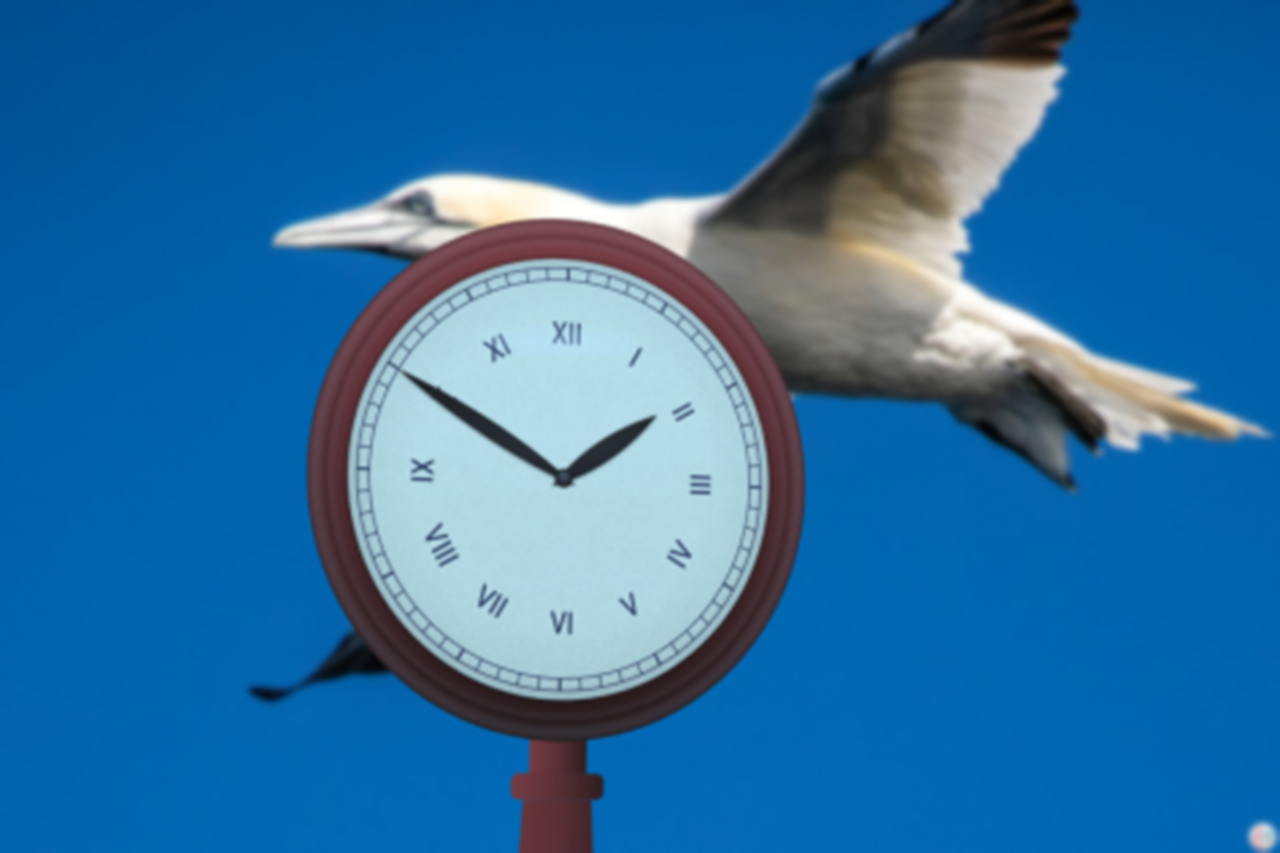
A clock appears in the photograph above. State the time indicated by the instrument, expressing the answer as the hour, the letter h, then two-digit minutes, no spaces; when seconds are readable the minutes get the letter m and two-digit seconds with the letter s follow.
1h50
